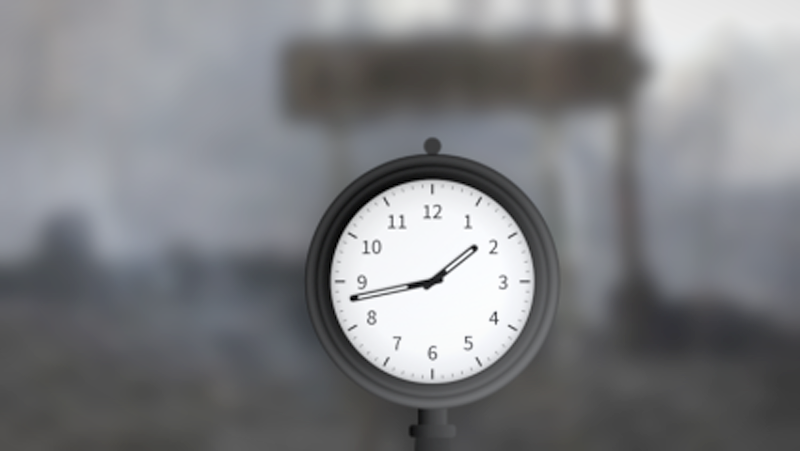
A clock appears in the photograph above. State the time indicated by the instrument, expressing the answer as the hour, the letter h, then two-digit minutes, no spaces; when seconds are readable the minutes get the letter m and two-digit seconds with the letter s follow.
1h43
